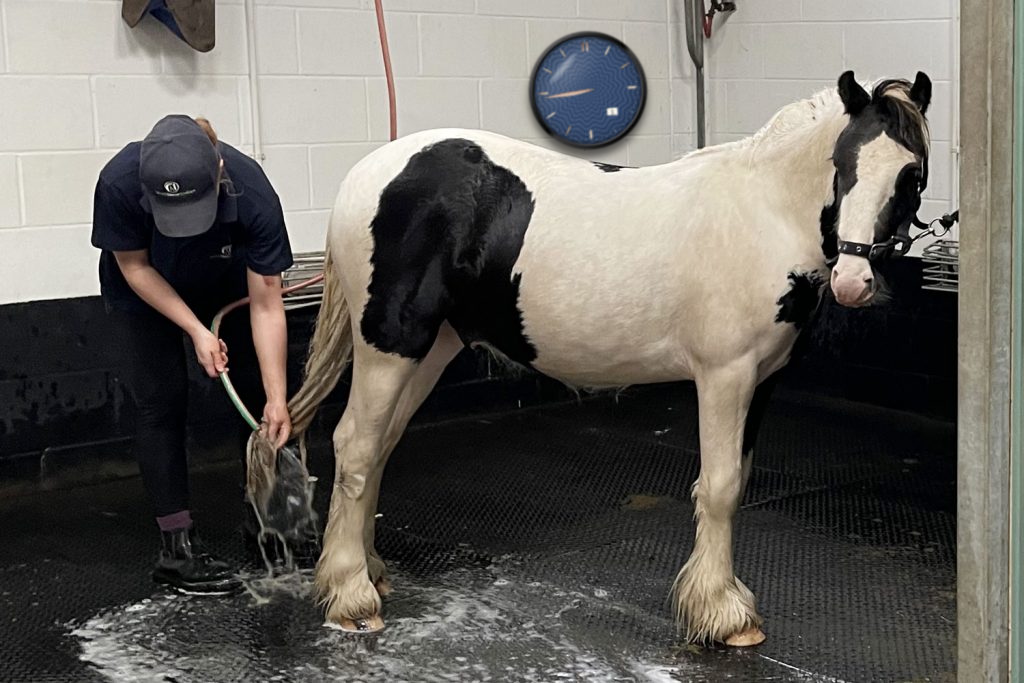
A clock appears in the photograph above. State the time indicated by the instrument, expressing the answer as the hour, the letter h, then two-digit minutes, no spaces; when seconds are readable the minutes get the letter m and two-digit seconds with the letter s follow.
8h44
